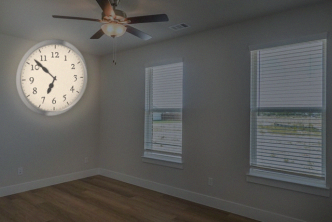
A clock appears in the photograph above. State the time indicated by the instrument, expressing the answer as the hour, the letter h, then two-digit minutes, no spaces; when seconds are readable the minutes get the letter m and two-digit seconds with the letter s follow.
6h52
